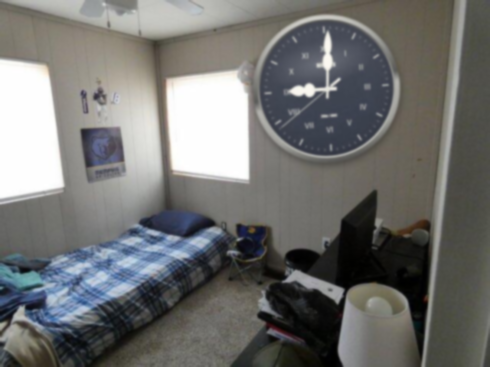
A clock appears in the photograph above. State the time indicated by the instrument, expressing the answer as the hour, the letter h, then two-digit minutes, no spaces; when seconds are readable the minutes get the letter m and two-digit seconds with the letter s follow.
9h00m39s
